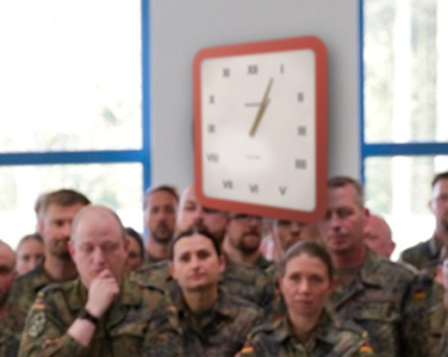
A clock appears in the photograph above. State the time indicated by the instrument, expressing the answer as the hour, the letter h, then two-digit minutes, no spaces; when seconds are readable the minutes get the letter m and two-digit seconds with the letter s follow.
1h04
